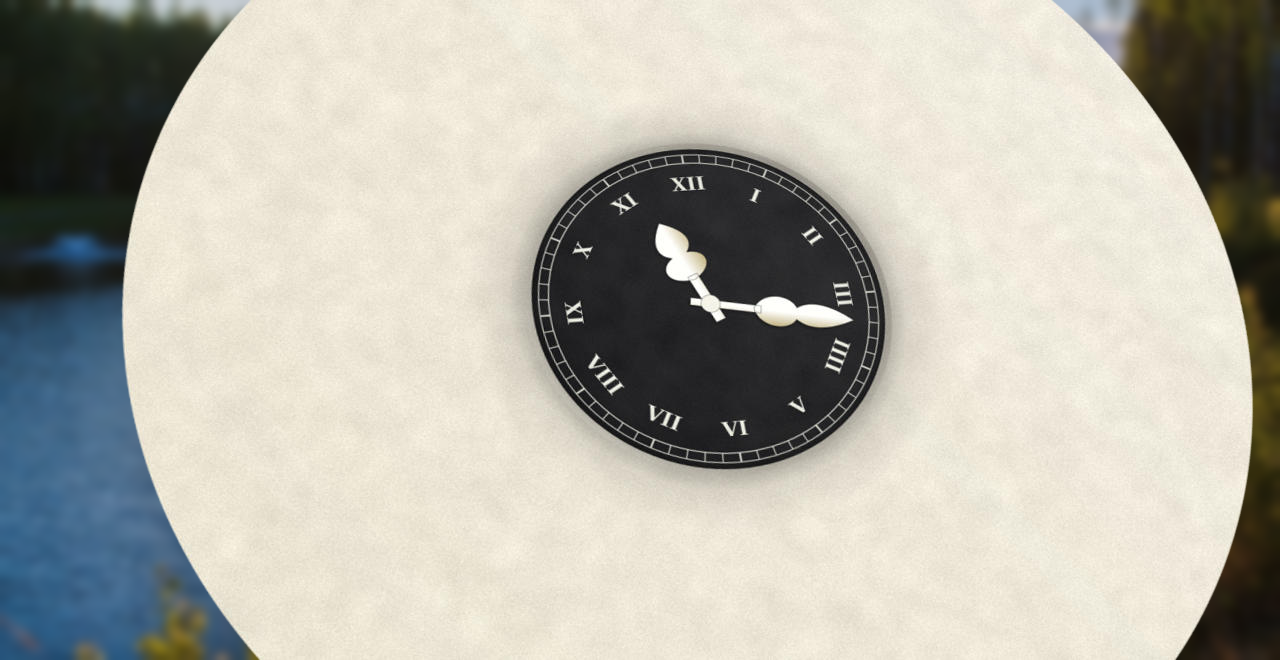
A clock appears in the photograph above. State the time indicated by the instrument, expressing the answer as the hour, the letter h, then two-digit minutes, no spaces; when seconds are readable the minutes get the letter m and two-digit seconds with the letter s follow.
11h17
